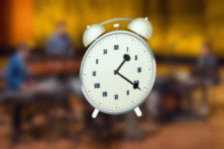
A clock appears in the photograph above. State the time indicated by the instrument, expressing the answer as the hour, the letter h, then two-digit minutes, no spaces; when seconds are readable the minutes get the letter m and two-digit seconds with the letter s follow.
1h21
